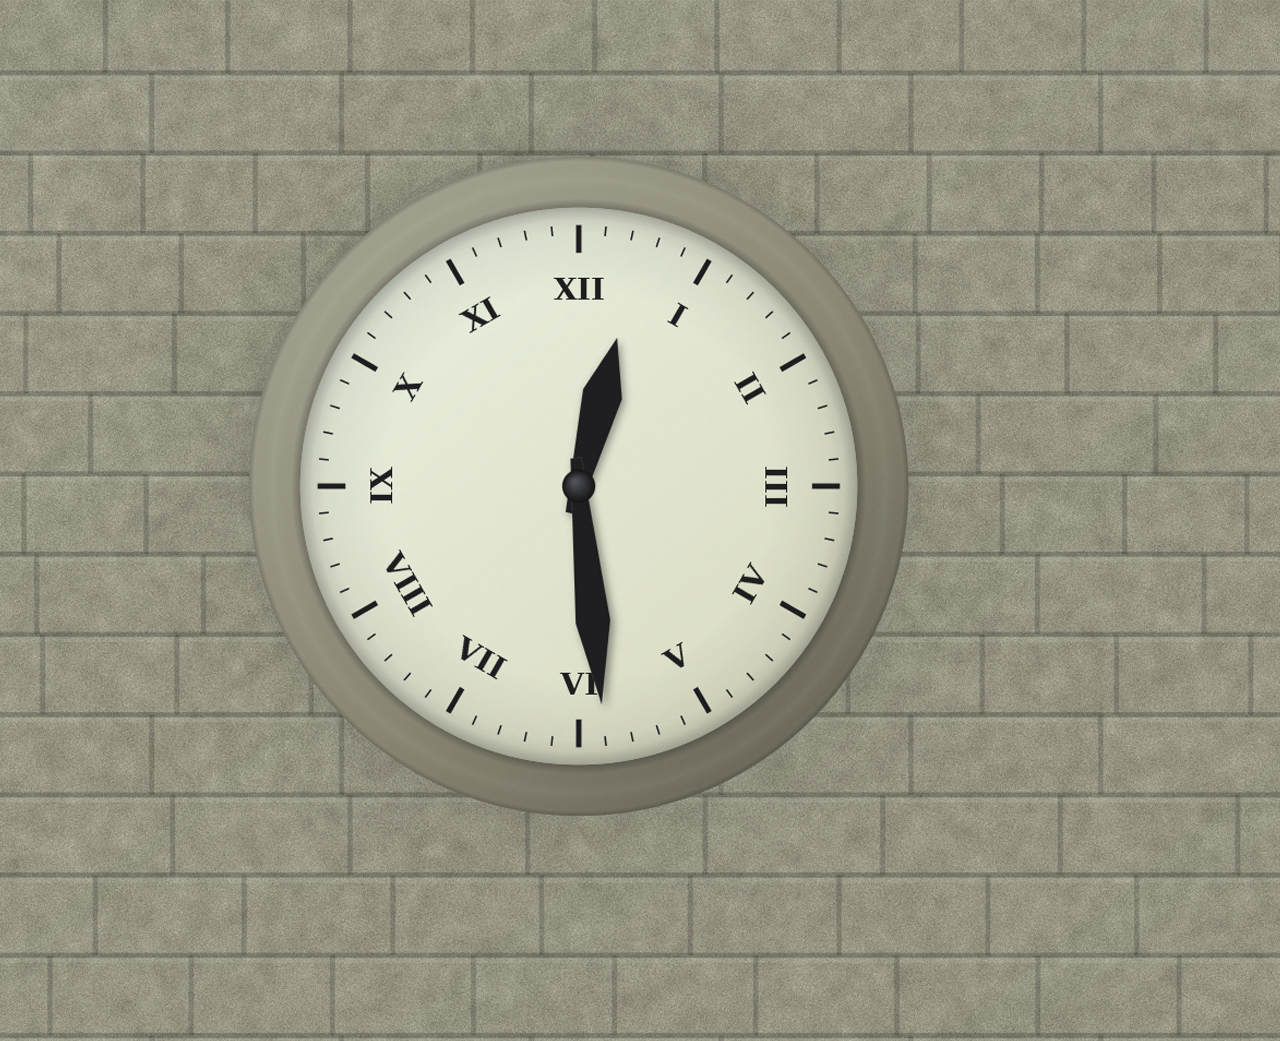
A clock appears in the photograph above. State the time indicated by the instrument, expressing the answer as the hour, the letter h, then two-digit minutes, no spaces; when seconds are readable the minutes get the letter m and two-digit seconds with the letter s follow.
12h29
